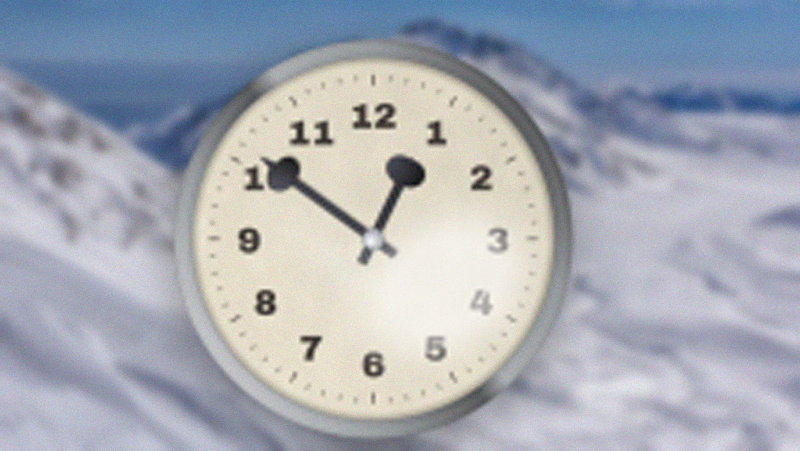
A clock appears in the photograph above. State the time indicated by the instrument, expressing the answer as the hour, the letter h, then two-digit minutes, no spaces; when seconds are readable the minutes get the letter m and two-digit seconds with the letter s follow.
12h51
